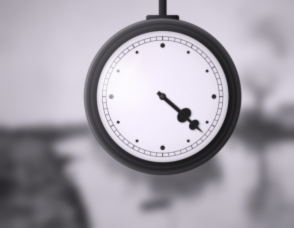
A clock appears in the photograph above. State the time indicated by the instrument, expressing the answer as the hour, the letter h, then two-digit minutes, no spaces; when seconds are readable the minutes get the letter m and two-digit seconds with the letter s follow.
4h22
